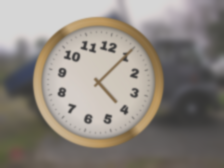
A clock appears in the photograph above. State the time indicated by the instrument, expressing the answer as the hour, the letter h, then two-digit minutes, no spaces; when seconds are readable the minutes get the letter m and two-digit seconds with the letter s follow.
4h05
